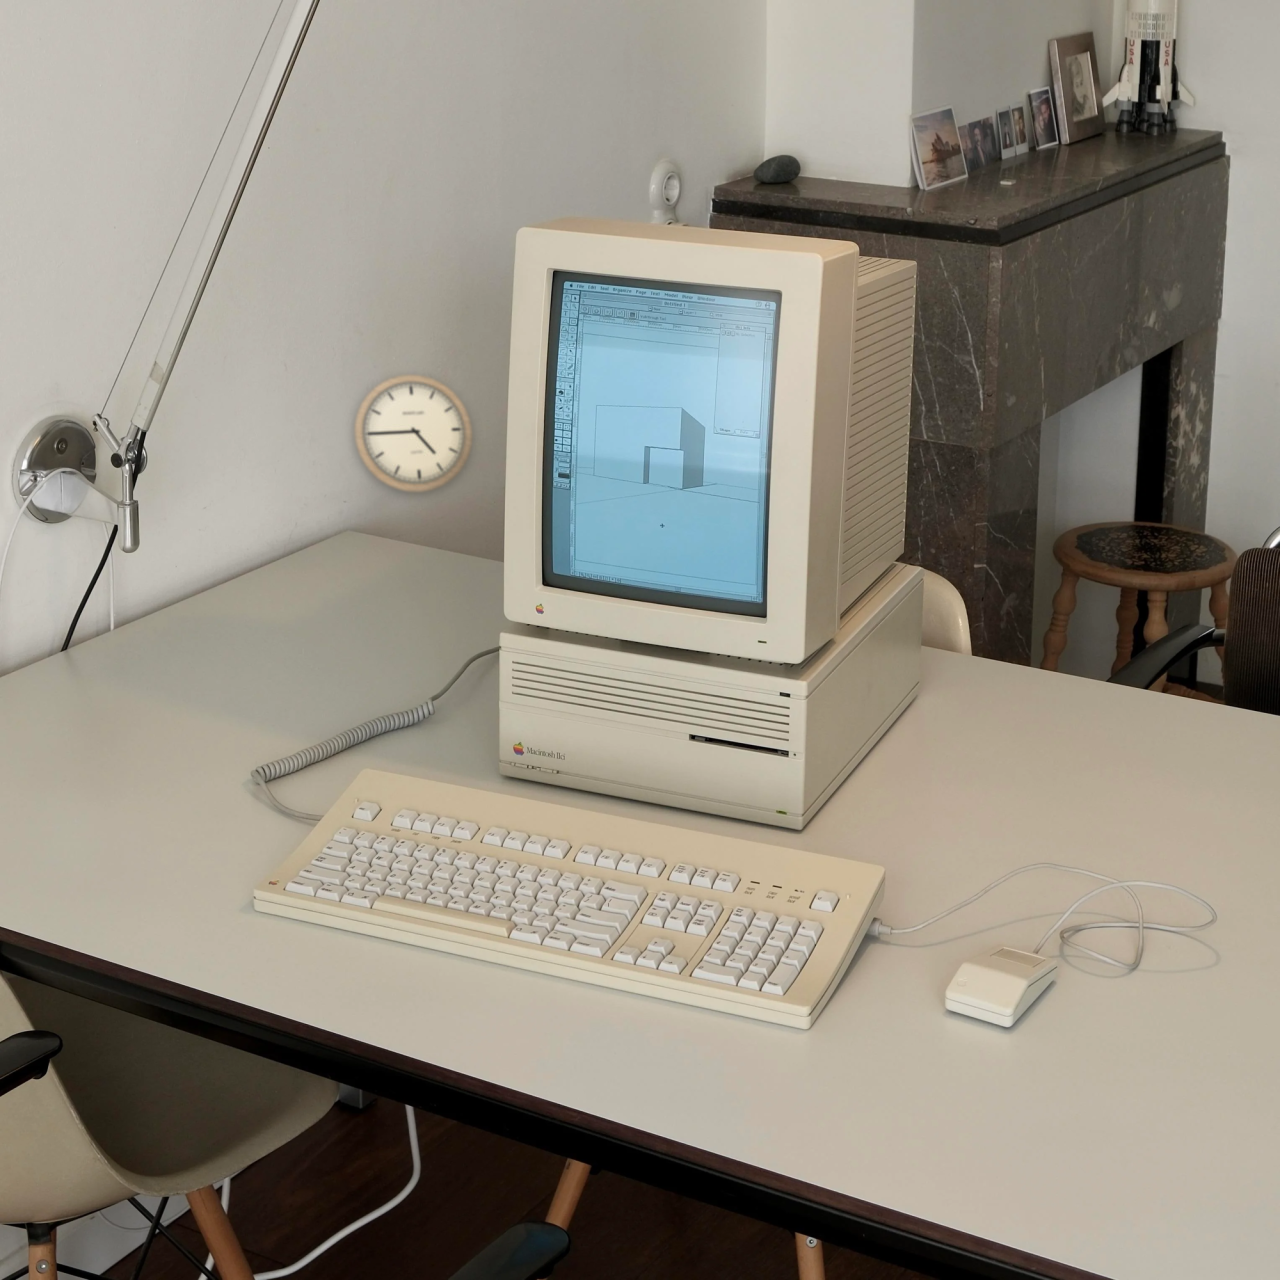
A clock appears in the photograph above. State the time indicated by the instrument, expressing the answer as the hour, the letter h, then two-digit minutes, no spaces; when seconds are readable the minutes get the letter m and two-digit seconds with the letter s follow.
4h45
